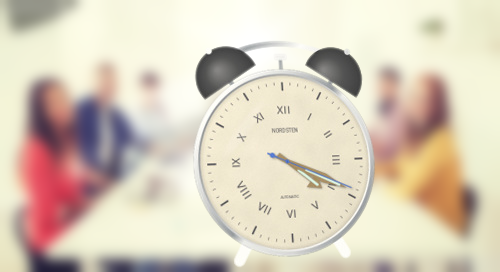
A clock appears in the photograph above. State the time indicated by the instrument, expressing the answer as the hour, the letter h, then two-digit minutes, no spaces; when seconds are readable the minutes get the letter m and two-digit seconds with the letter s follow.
4h19m19s
